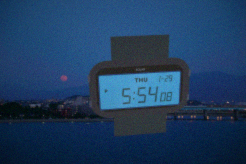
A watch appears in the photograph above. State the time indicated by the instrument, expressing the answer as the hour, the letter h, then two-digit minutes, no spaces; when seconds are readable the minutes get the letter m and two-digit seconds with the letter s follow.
5h54m08s
